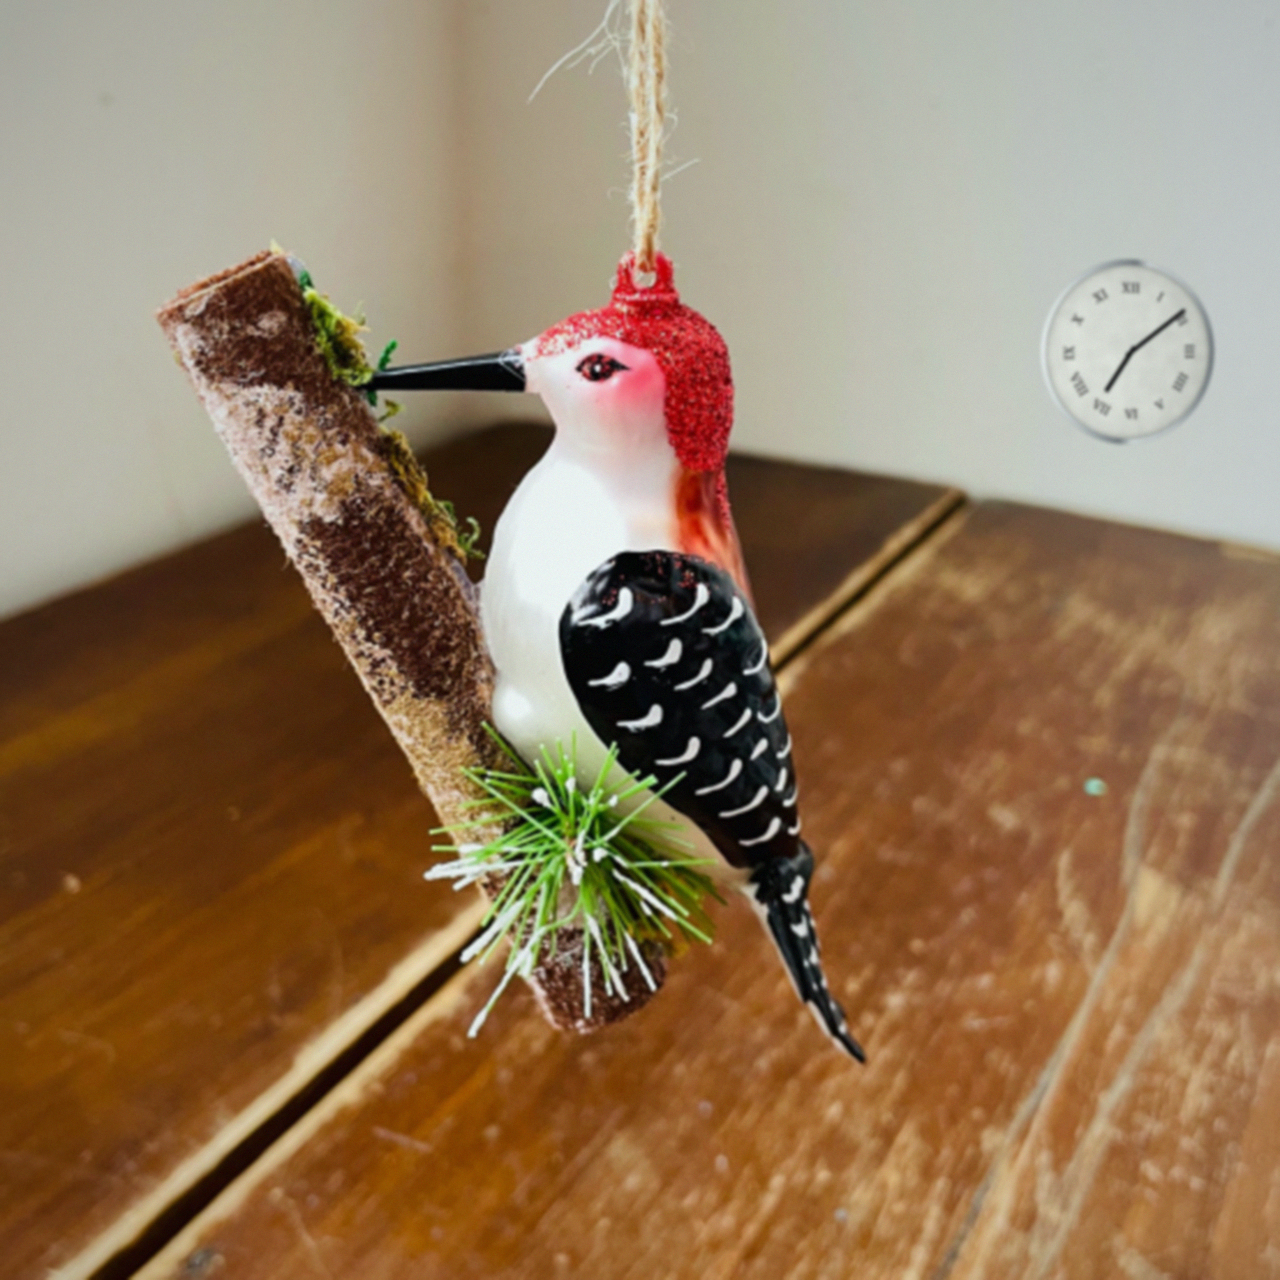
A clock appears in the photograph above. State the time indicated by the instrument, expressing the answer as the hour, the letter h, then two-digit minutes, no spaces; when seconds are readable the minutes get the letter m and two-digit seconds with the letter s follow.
7h09
